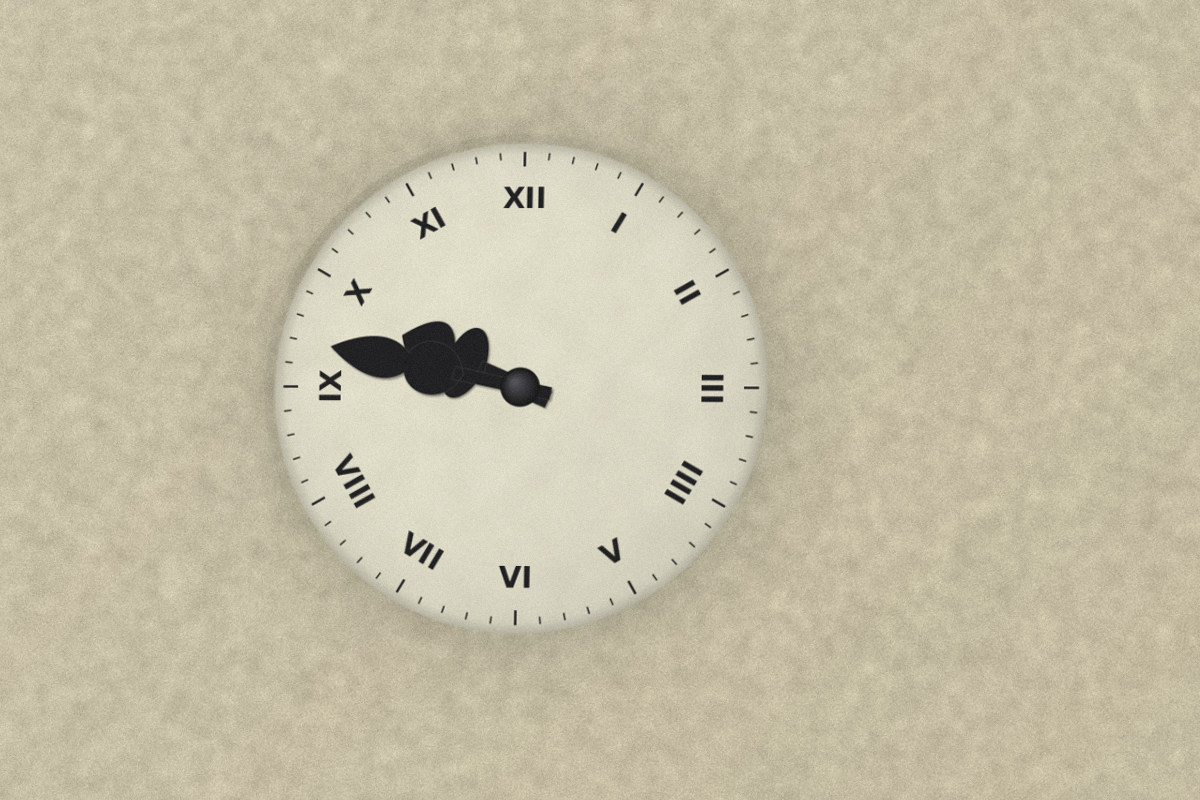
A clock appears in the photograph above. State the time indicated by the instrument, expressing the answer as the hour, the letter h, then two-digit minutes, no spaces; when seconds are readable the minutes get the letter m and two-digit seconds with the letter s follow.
9h47
